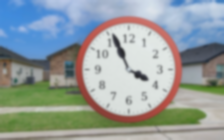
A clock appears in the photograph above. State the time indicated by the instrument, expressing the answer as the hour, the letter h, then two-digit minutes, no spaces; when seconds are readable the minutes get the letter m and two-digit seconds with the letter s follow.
3h56
